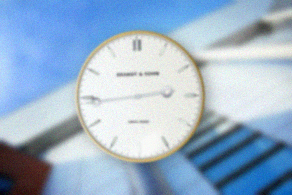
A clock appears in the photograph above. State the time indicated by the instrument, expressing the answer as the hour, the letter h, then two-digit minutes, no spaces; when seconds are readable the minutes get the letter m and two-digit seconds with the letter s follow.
2h44
